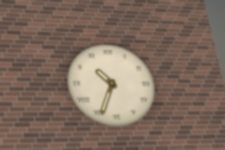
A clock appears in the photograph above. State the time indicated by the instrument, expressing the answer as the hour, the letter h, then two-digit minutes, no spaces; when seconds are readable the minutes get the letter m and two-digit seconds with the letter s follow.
10h34
